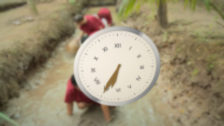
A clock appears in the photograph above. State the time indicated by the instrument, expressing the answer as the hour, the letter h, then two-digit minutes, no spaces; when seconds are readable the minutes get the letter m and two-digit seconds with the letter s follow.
6h35
